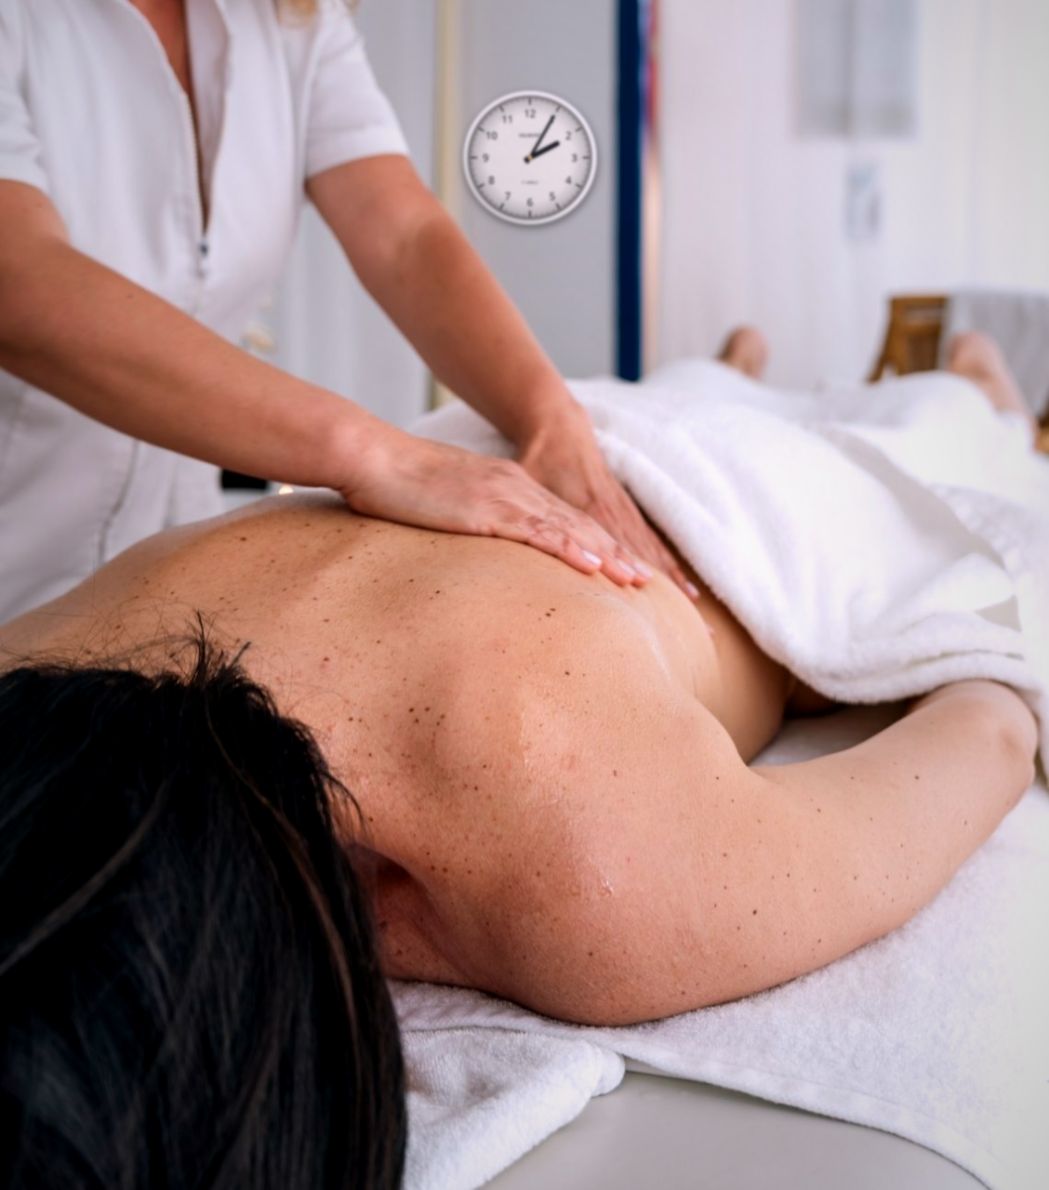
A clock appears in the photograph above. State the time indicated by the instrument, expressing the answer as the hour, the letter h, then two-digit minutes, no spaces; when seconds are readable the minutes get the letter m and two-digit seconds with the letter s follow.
2h05
